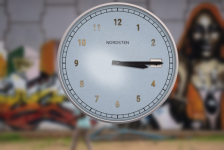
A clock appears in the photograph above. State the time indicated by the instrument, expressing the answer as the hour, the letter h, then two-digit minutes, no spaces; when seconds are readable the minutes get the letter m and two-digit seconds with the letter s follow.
3h15
